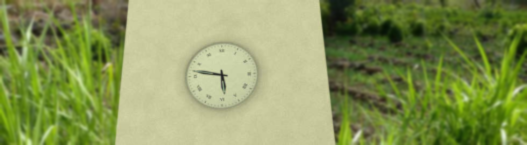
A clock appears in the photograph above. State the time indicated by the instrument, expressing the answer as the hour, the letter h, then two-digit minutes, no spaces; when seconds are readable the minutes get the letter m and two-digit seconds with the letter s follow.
5h47
